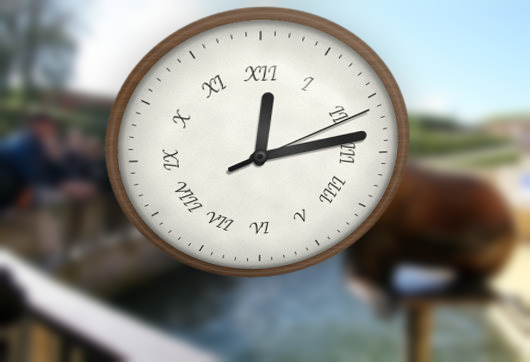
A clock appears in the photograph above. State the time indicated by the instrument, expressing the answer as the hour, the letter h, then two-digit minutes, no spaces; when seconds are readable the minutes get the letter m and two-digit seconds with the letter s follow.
12h13m11s
